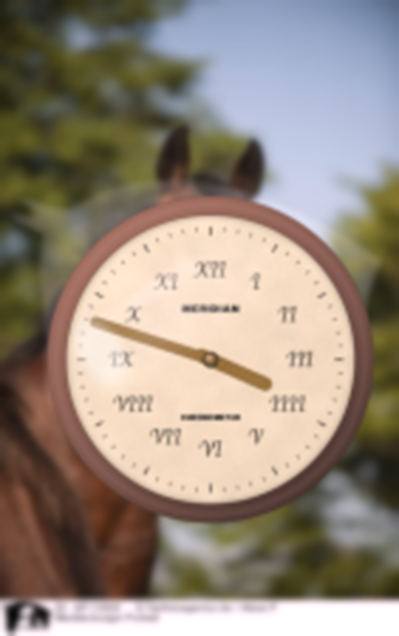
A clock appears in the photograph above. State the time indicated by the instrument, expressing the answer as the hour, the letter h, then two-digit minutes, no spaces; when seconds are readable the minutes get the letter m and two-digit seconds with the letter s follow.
3h48
